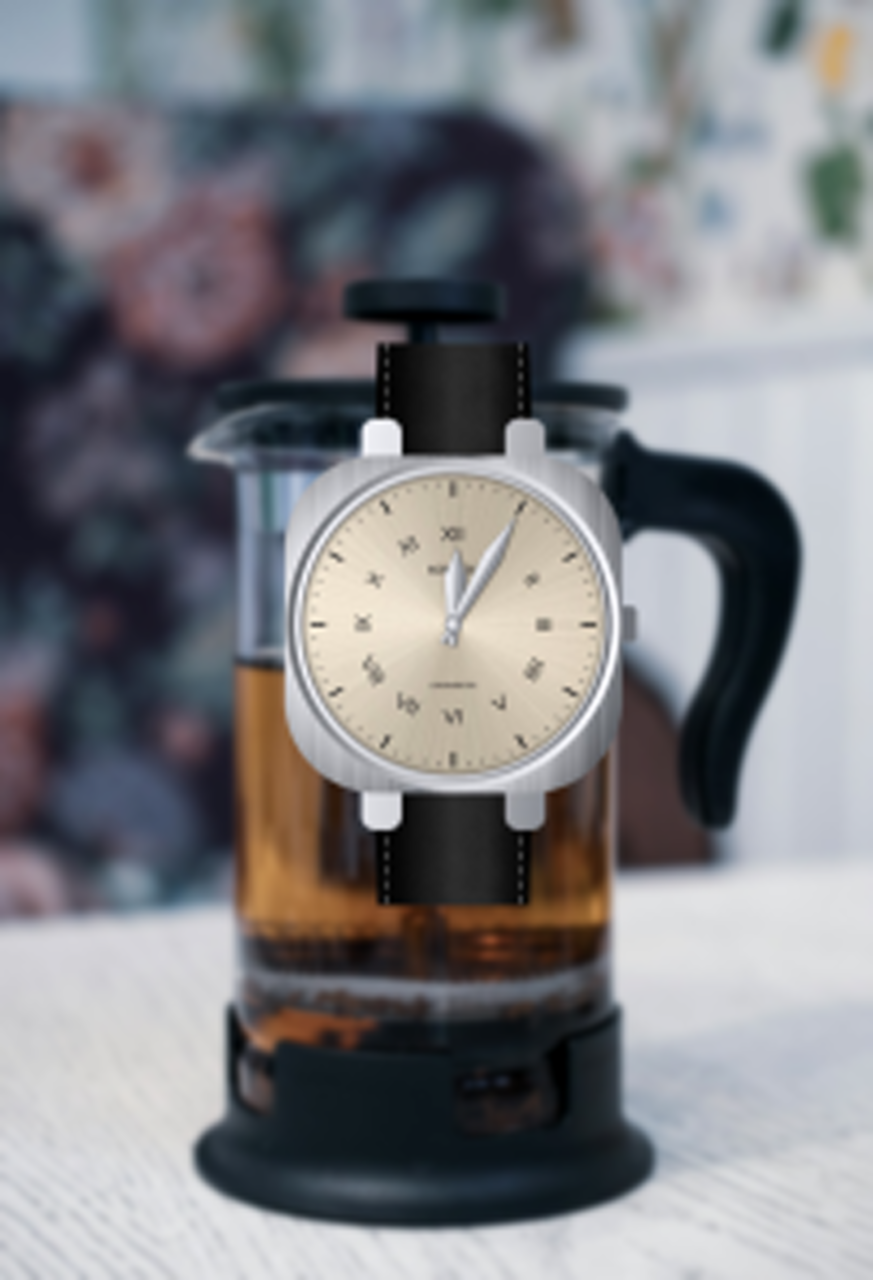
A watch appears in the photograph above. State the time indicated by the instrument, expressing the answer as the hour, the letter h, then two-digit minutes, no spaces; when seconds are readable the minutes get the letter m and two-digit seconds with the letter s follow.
12h05
